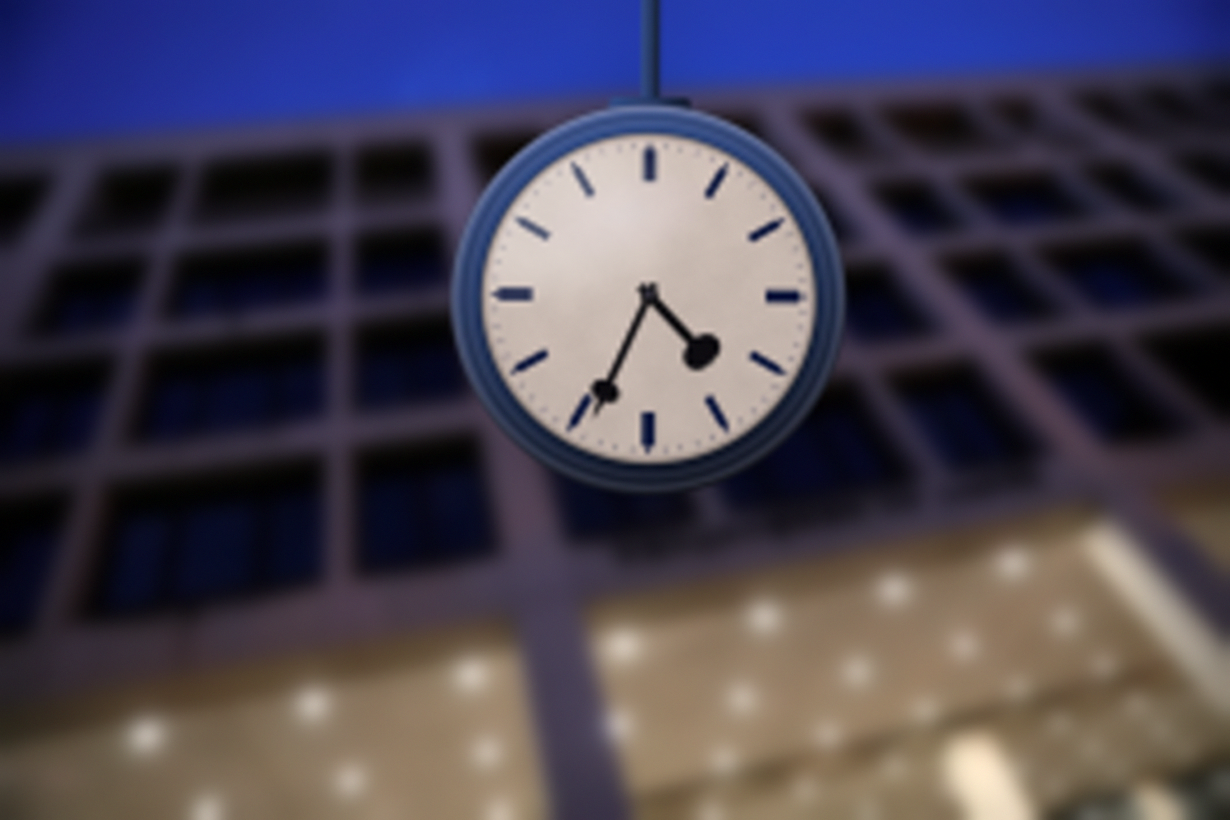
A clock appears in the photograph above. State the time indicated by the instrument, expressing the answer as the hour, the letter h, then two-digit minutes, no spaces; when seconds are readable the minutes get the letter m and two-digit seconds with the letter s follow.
4h34
